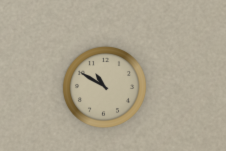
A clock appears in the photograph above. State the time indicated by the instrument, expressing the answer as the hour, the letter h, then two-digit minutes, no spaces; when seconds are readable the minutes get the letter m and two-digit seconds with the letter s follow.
10h50
